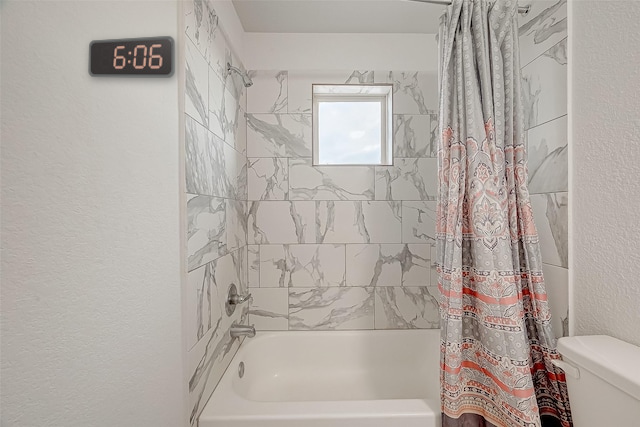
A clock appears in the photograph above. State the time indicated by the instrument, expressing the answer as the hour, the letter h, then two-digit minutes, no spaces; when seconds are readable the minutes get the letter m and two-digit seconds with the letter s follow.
6h06
